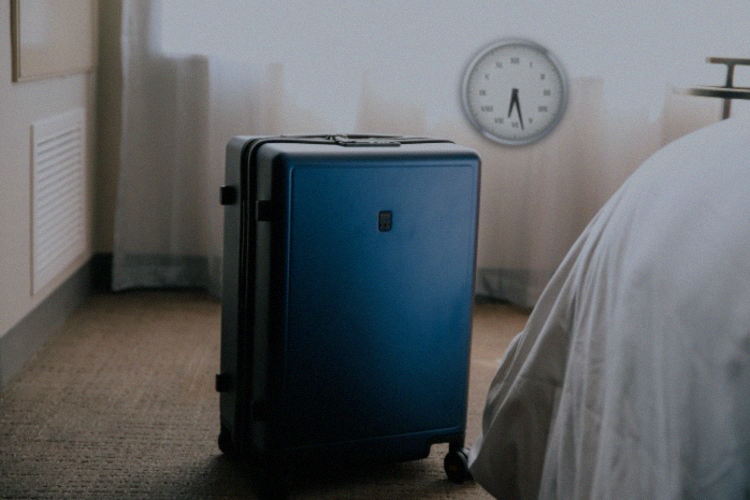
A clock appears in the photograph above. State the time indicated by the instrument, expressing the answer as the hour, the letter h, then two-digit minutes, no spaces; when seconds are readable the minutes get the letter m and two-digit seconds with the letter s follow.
6h28
